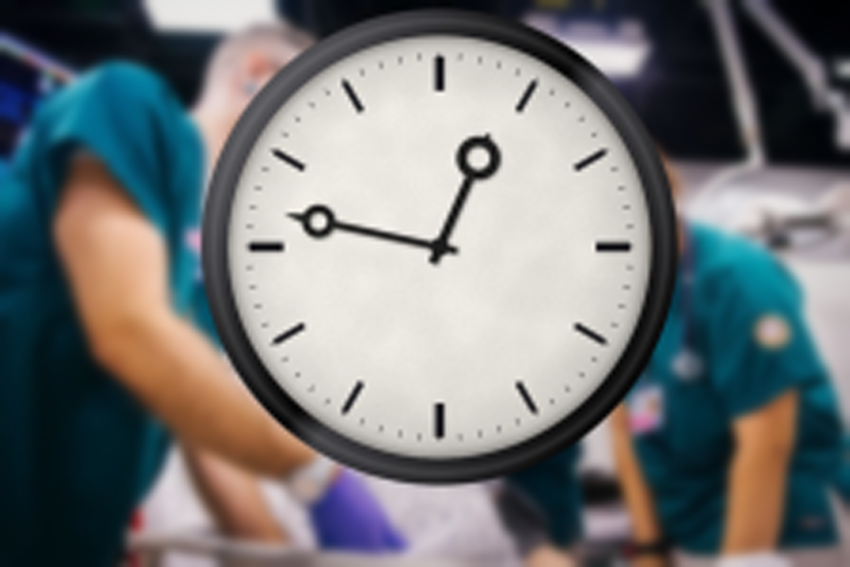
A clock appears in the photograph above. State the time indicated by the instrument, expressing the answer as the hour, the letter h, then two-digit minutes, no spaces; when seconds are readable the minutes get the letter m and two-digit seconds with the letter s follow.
12h47
